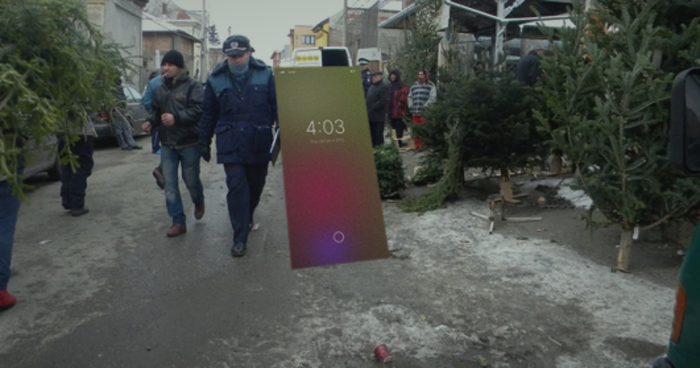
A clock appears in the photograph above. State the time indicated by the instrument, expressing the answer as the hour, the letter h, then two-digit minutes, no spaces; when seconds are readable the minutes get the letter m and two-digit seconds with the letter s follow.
4h03
